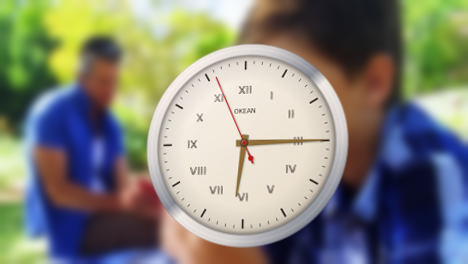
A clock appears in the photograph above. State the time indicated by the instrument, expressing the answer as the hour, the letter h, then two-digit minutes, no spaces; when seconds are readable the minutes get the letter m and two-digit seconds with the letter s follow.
6h14m56s
